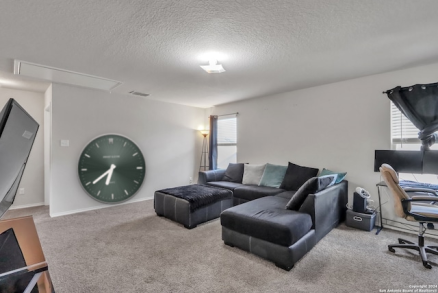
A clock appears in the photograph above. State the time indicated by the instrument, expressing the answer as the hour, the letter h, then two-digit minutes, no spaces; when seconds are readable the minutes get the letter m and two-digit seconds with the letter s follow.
6h39
